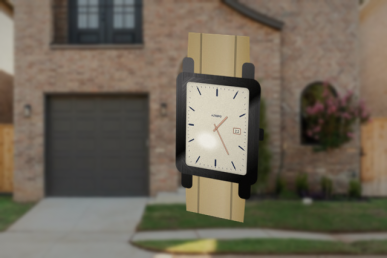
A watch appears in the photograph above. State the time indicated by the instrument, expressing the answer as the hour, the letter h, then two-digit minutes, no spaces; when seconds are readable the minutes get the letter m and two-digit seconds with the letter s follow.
1h25
